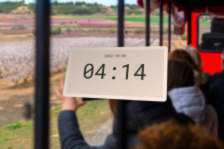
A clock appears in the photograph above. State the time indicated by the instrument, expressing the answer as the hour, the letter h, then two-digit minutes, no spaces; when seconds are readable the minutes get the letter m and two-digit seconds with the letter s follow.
4h14
